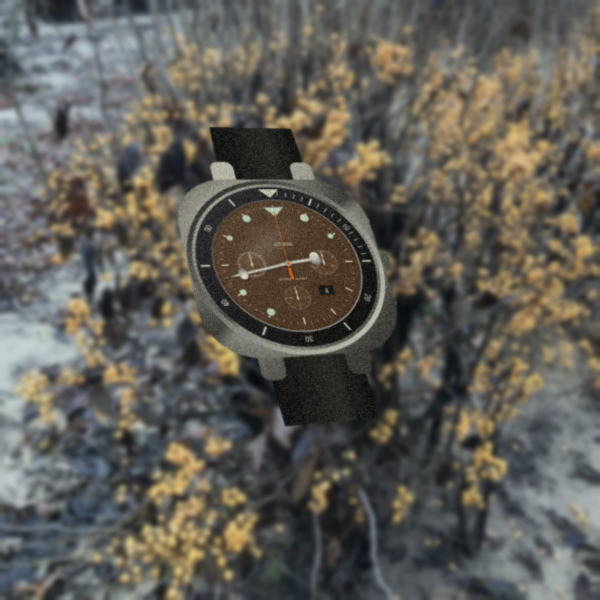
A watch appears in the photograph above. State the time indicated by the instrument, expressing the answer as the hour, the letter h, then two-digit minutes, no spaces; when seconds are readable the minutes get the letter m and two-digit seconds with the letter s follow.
2h43
